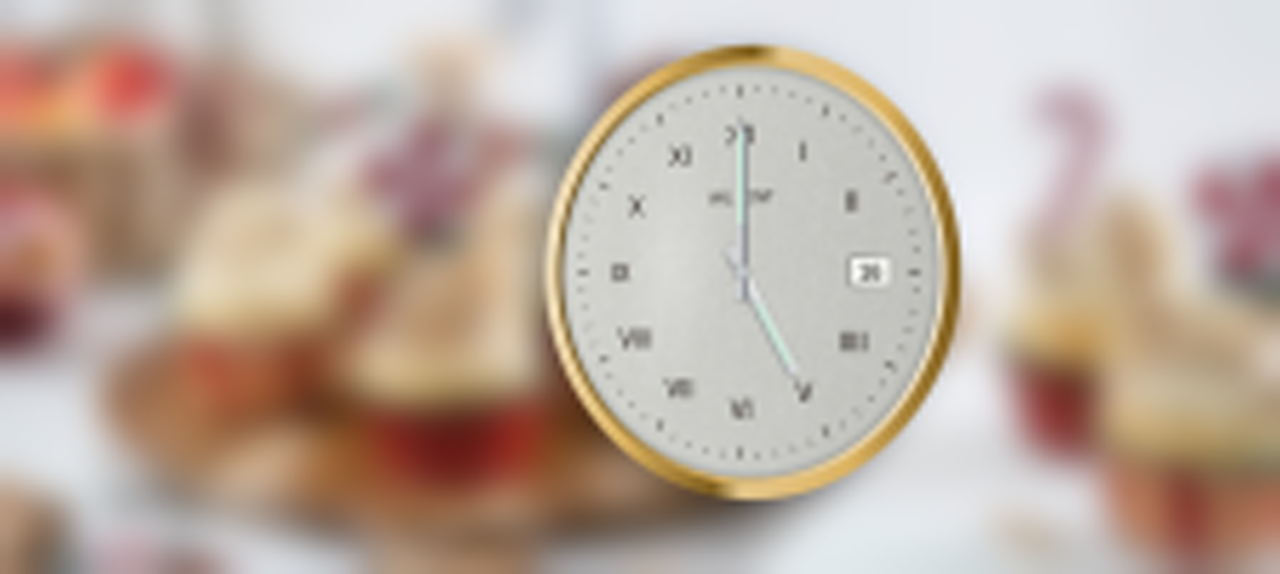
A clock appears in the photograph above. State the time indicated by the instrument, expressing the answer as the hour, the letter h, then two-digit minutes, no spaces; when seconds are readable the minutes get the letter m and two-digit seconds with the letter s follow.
5h00
